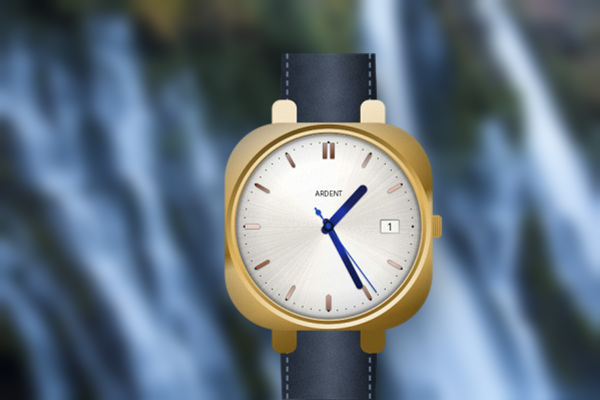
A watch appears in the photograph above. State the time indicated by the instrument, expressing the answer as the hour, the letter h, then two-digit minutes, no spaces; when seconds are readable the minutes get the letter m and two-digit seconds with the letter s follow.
1h25m24s
